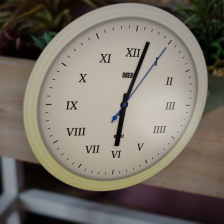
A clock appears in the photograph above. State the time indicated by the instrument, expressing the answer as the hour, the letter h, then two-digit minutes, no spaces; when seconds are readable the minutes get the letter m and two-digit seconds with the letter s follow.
6h02m05s
